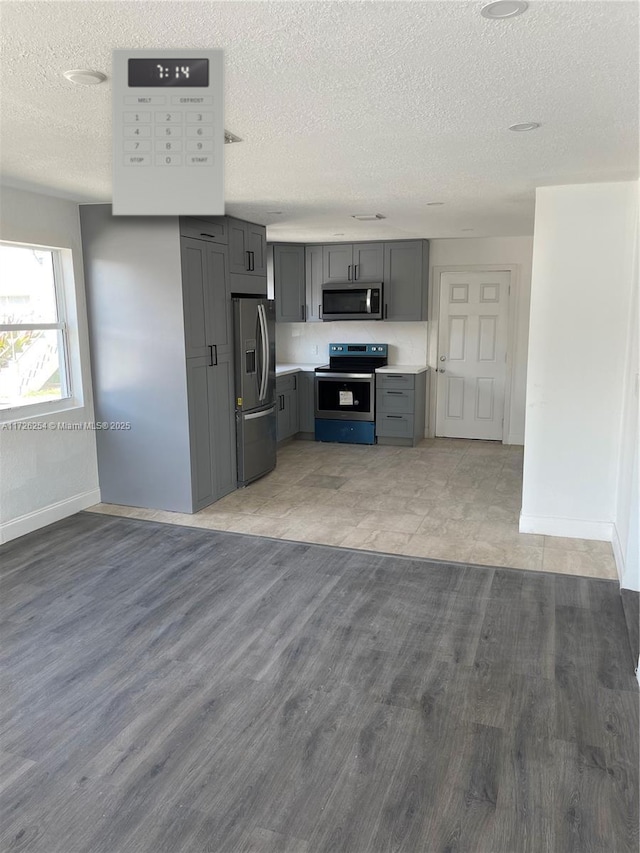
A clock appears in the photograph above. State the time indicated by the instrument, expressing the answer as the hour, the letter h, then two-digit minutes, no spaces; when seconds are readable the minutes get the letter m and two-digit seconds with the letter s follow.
7h14
